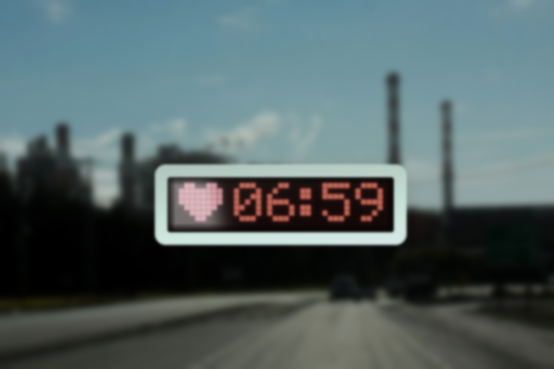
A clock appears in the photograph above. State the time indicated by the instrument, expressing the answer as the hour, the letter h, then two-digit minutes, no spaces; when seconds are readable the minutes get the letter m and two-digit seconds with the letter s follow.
6h59
